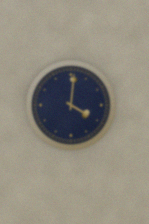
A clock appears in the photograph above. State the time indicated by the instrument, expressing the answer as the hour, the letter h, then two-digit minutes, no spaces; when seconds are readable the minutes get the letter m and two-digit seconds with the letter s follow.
4h01
